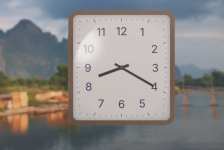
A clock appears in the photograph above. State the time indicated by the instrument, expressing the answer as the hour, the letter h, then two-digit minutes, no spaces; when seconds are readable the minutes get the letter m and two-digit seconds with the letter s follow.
8h20
